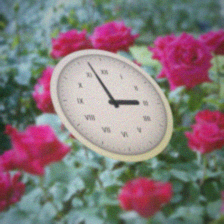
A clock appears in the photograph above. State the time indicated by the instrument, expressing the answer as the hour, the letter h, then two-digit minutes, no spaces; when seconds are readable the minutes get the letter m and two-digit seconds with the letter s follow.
2h57
